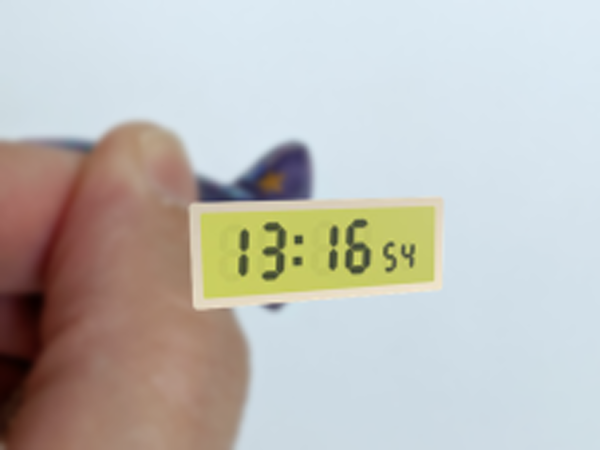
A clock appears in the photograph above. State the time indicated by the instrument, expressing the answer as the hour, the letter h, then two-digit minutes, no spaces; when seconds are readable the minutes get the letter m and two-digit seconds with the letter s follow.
13h16m54s
